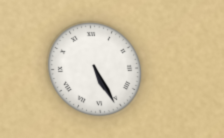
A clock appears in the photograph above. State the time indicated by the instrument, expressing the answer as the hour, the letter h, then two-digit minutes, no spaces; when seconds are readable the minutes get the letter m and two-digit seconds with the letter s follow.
5h26
